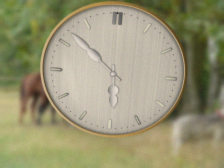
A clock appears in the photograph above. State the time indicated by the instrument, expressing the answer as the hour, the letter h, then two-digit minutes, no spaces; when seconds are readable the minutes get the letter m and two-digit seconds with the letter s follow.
5h52
